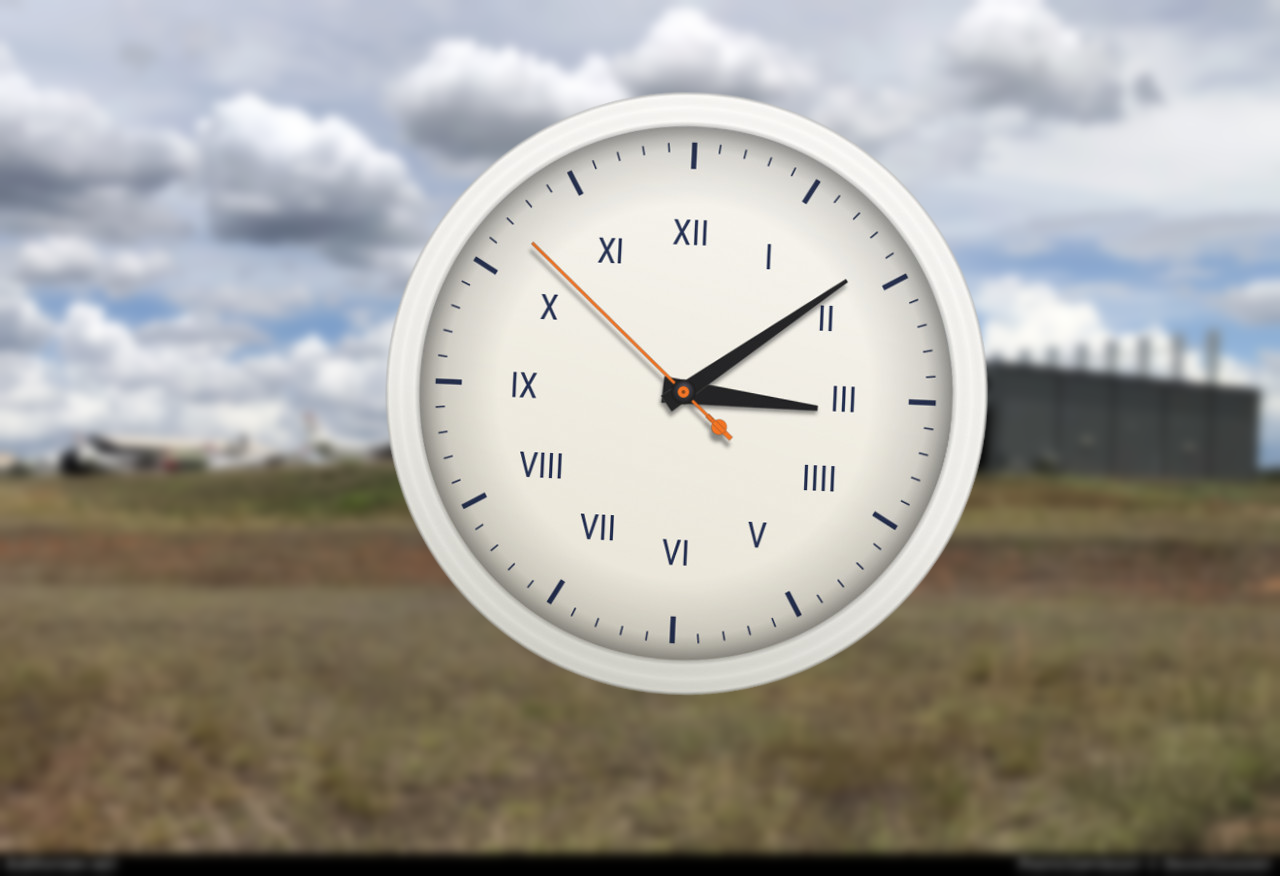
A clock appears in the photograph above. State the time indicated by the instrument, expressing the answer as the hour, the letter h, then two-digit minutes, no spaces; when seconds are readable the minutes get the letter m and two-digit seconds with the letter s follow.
3h08m52s
